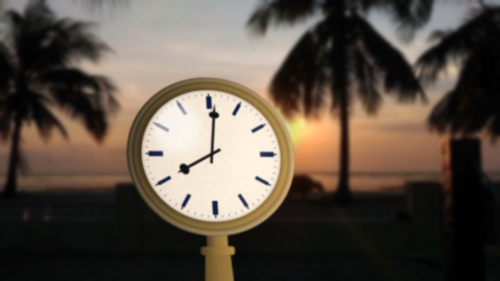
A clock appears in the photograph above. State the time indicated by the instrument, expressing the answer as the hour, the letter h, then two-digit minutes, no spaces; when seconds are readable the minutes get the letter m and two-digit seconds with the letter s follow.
8h01
